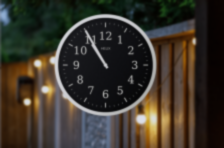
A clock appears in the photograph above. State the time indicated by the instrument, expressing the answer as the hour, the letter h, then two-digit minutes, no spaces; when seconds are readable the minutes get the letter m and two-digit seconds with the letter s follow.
10h55
